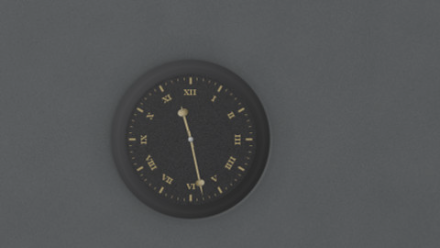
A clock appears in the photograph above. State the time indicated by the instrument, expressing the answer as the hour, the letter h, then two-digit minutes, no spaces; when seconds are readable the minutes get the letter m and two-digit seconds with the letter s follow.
11h28
